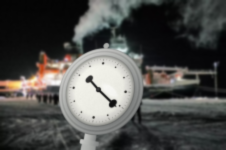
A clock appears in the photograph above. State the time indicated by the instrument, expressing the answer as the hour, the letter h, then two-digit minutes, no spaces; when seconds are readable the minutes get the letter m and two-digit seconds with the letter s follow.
10h21
